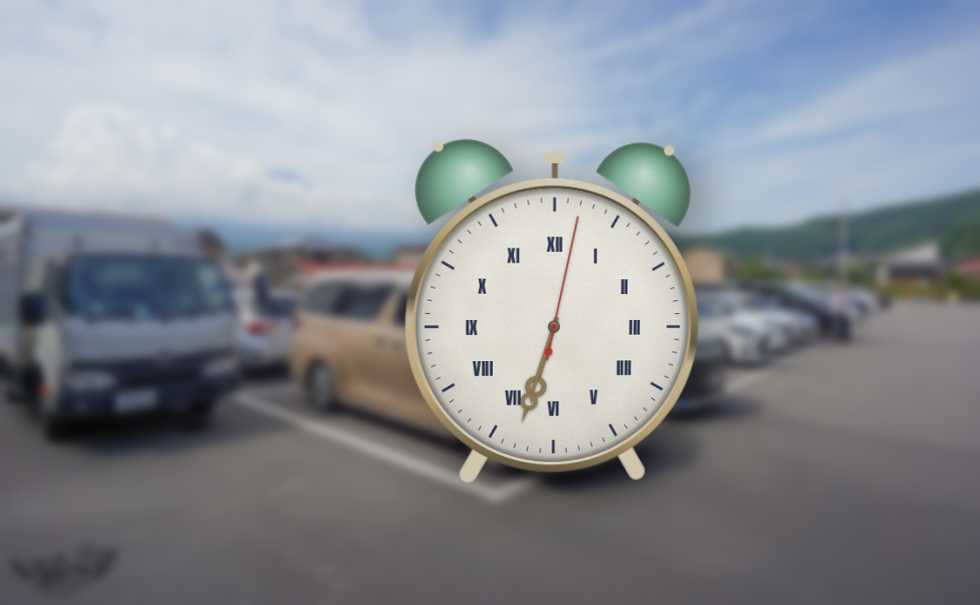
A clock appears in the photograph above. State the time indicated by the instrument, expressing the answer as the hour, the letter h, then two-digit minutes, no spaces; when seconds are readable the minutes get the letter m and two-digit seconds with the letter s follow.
6h33m02s
